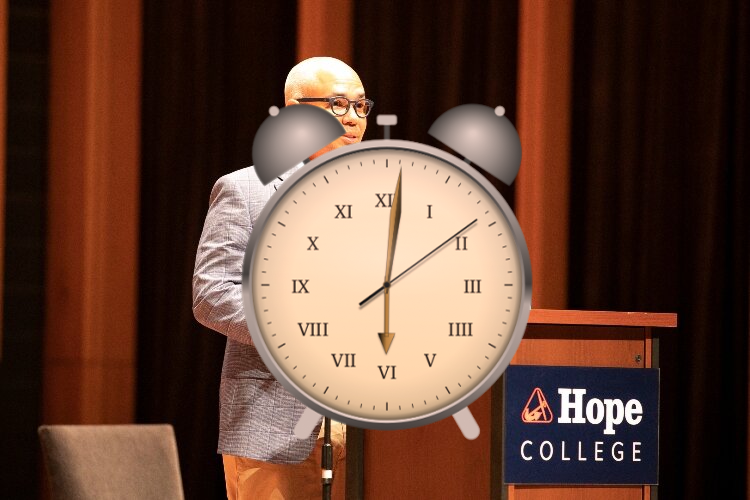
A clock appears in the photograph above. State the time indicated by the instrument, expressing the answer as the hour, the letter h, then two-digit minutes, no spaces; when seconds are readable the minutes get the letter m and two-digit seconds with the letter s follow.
6h01m09s
